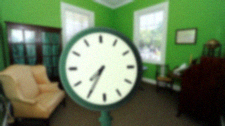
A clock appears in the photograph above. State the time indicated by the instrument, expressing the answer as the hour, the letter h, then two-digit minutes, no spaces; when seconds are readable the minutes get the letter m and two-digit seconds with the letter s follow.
7h35
